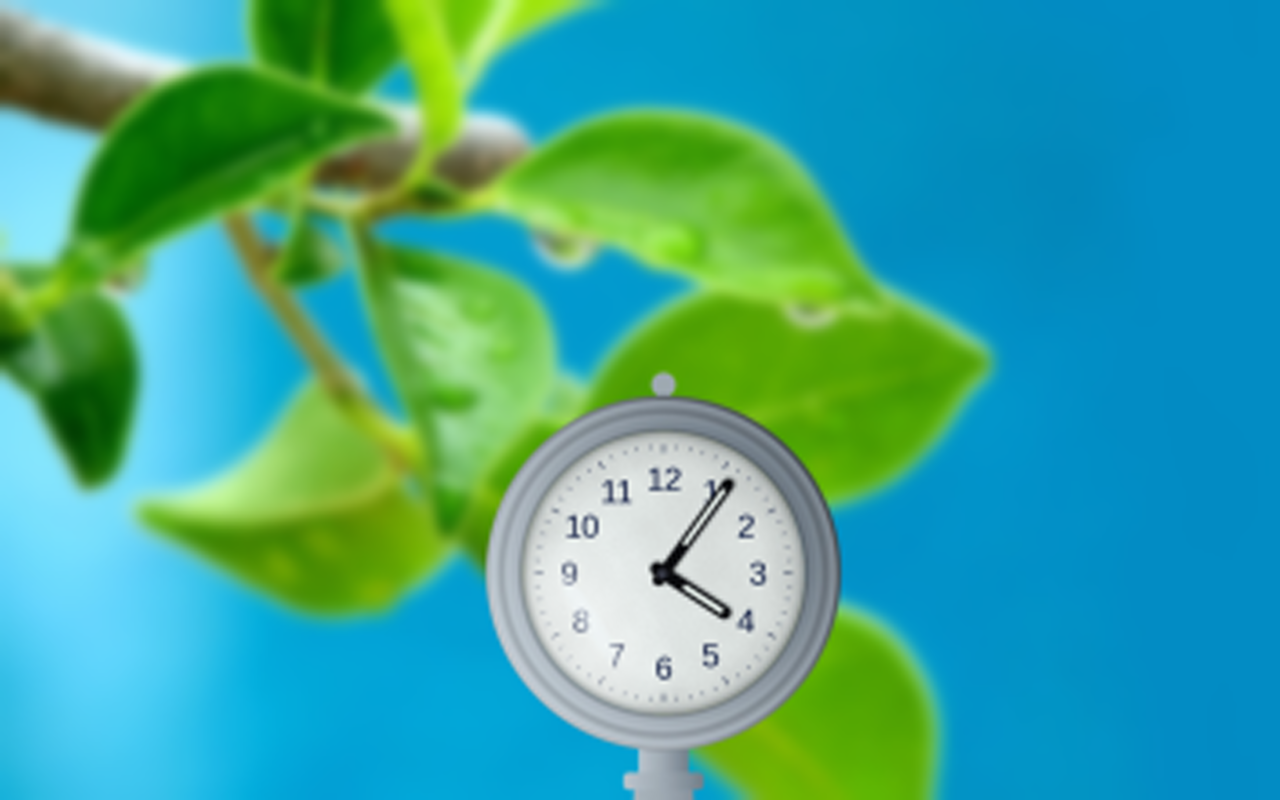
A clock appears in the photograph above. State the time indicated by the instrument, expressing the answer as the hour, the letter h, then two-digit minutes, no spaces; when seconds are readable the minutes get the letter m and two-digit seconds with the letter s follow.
4h06
